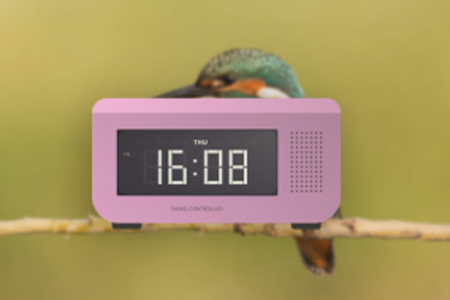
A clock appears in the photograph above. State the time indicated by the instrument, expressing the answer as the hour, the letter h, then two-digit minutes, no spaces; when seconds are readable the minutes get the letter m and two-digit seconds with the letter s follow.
16h08
